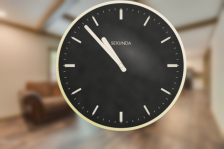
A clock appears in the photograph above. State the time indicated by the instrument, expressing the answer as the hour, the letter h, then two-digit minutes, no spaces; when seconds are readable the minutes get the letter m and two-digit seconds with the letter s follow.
10h53
